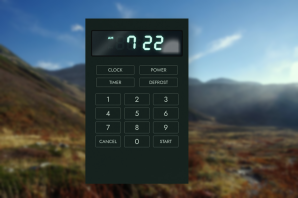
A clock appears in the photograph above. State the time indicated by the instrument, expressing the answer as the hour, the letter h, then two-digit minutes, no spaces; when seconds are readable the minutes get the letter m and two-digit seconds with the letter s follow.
7h22
